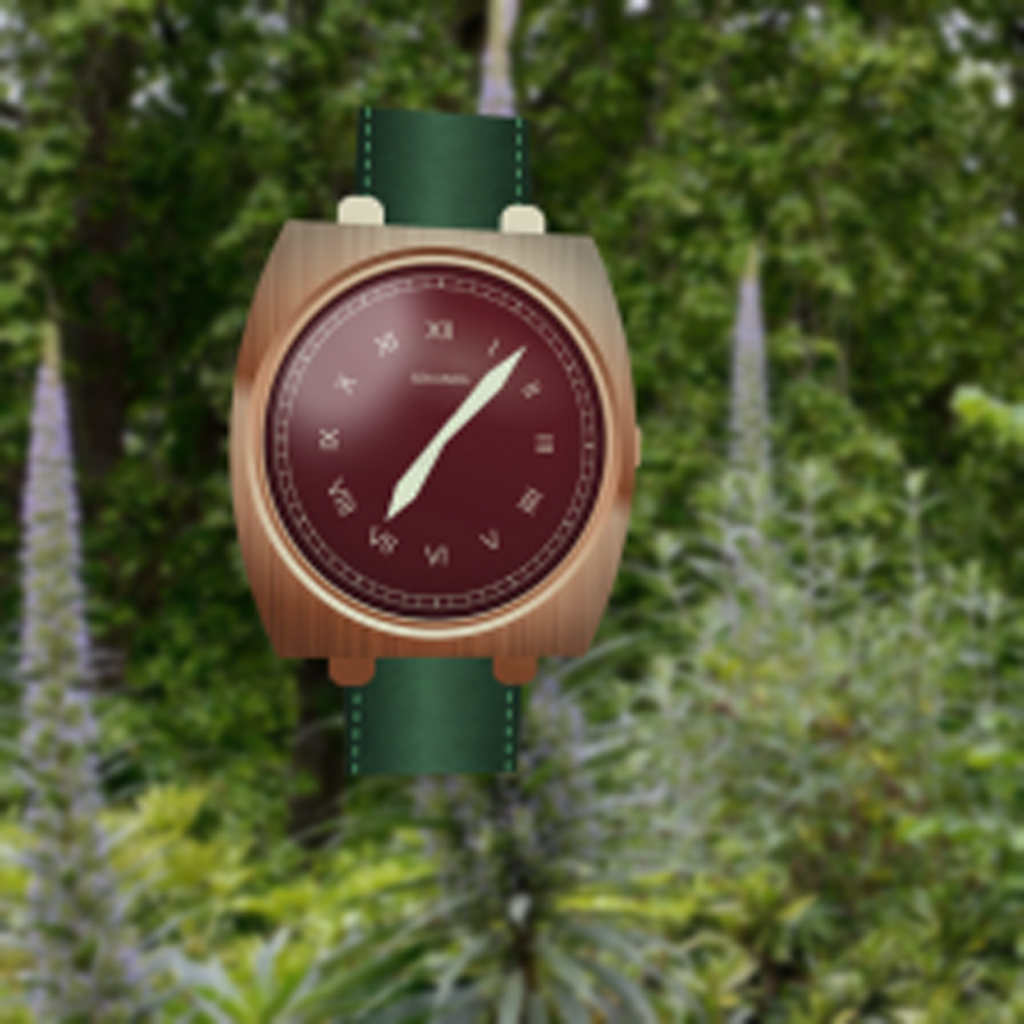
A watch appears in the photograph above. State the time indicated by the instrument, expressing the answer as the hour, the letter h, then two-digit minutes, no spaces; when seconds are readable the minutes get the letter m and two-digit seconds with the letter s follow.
7h07
